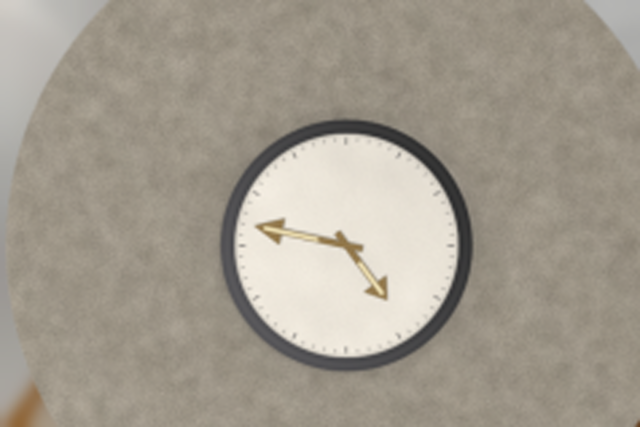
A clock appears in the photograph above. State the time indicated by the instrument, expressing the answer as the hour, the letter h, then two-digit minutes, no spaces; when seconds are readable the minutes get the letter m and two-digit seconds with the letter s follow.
4h47
